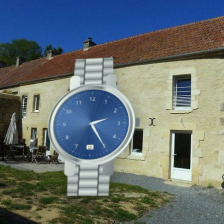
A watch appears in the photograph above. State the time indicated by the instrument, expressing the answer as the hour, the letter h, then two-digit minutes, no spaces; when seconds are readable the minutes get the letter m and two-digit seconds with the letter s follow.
2h25
